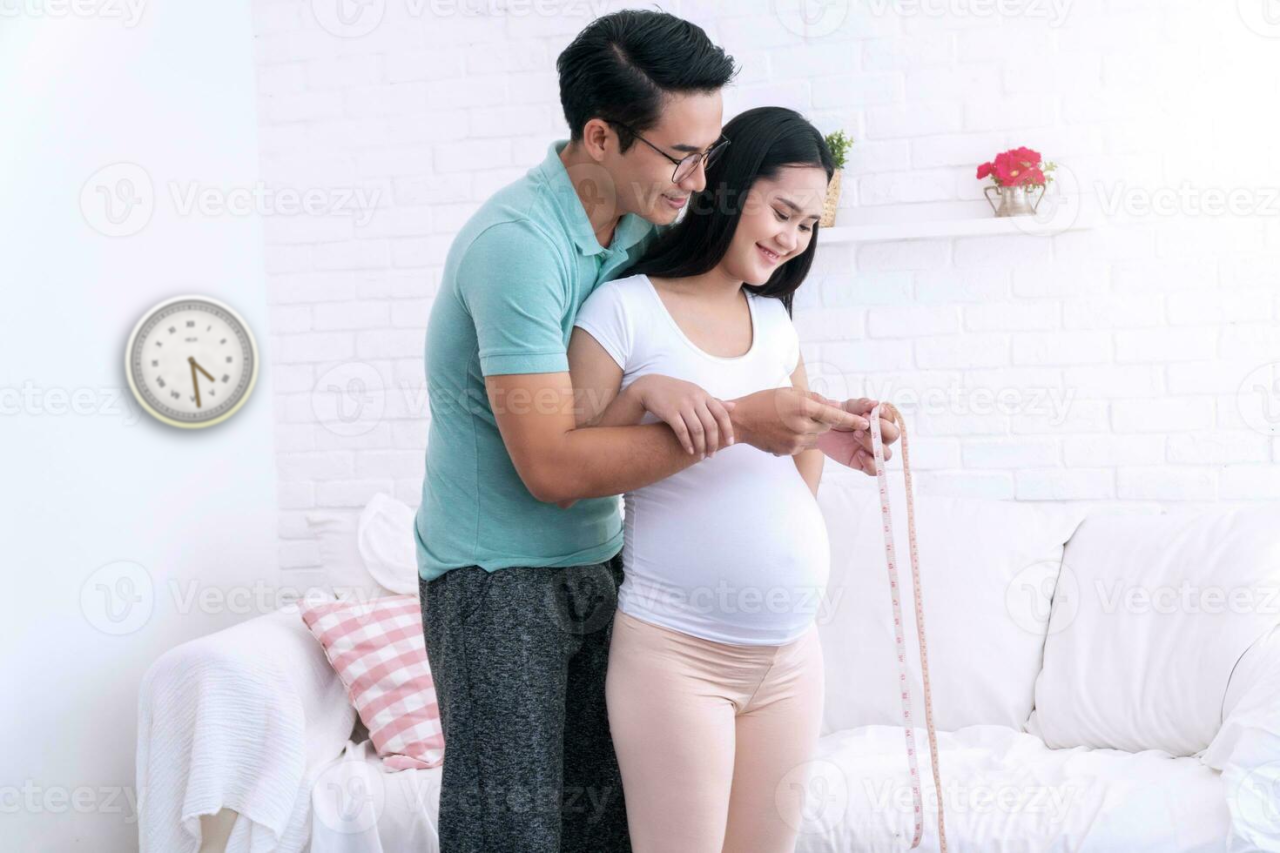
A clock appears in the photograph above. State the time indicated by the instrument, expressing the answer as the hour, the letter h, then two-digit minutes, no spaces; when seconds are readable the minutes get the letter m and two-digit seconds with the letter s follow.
4h29
